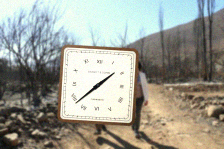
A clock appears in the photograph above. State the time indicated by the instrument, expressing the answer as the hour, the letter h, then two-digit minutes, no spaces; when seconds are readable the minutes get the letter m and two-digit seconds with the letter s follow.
1h38
